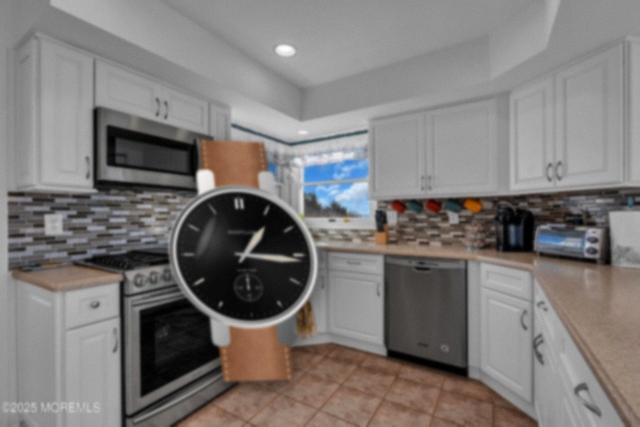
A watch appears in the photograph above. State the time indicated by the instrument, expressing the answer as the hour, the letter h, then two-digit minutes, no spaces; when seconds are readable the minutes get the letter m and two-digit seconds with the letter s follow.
1h16
